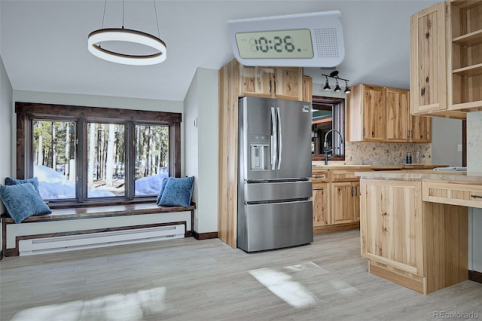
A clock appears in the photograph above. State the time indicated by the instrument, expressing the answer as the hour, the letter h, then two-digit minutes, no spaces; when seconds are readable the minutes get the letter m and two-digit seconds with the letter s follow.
10h26
